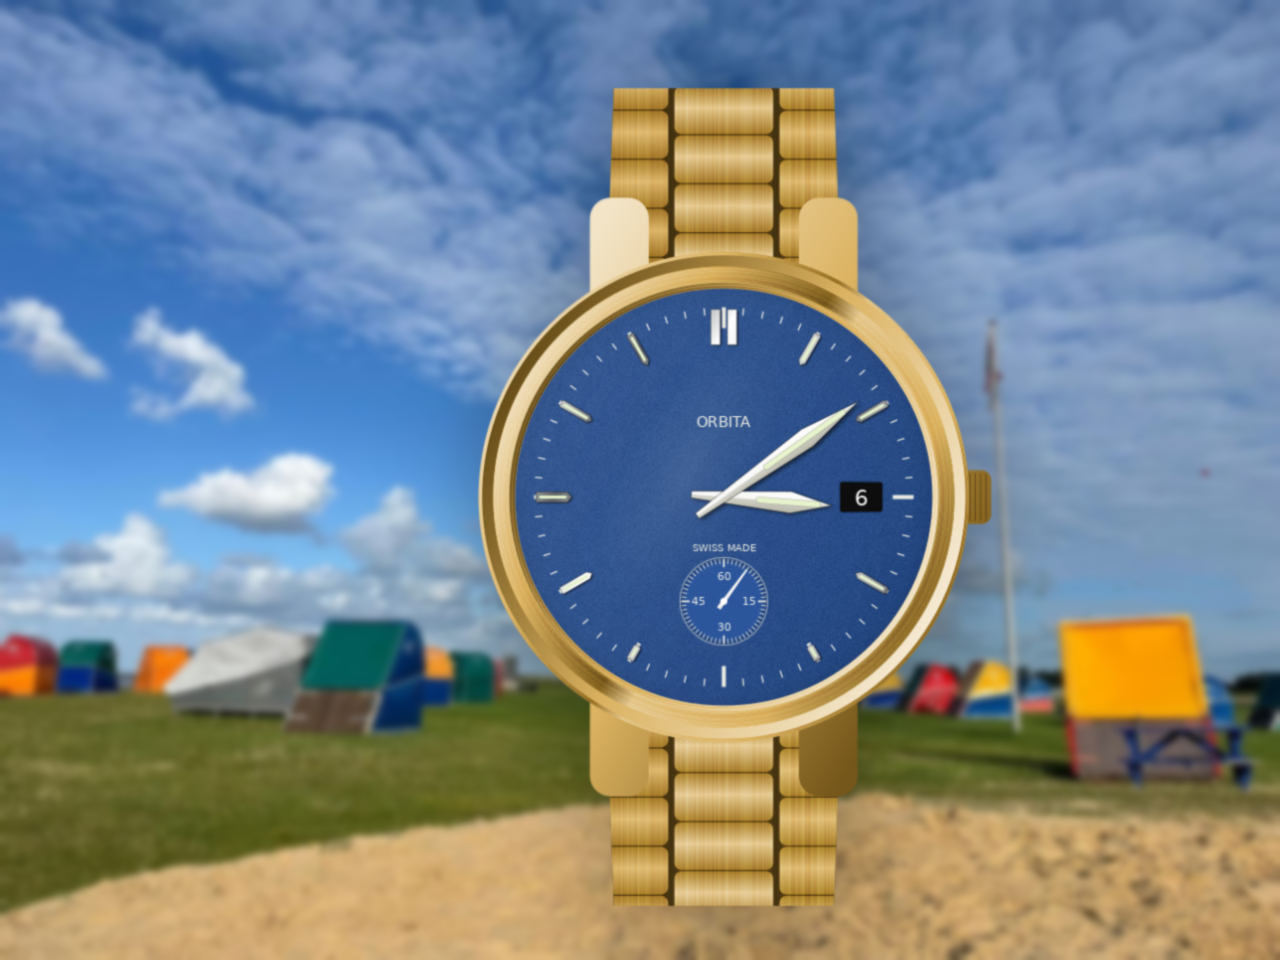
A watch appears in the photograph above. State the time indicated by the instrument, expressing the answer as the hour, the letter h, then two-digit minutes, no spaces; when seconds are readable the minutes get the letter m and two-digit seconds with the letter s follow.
3h09m06s
